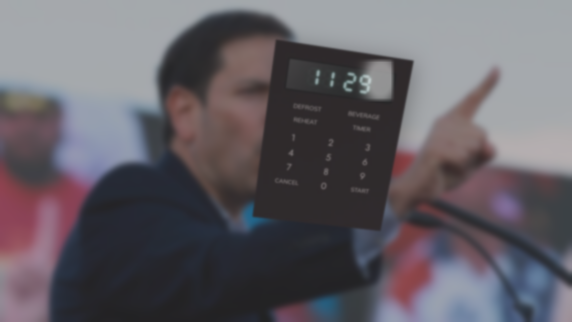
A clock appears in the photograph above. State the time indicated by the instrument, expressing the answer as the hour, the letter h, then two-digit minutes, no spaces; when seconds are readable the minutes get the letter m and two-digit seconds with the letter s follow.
11h29
